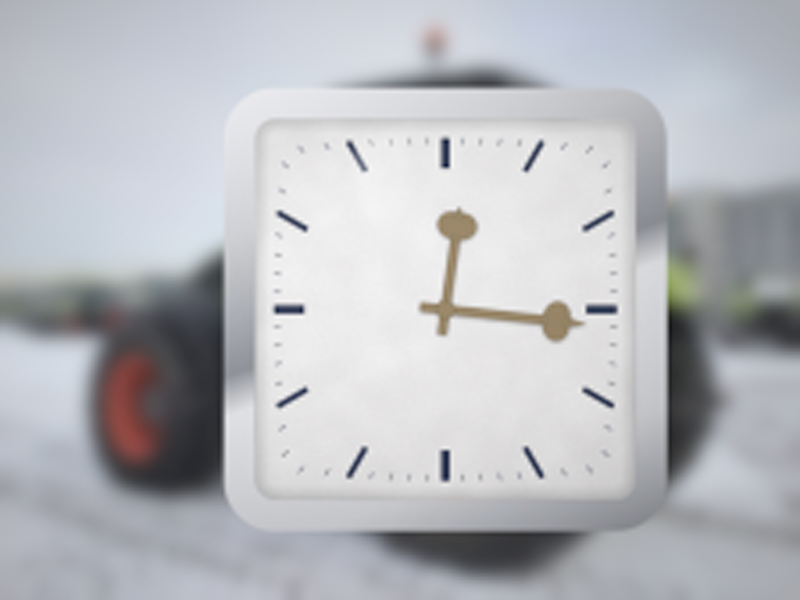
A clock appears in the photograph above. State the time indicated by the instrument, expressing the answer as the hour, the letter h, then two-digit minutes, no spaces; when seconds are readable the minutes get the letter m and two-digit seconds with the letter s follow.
12h16
